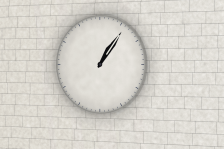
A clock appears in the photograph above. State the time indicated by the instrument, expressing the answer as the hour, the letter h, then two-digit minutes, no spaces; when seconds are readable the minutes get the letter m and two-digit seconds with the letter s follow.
1h06
